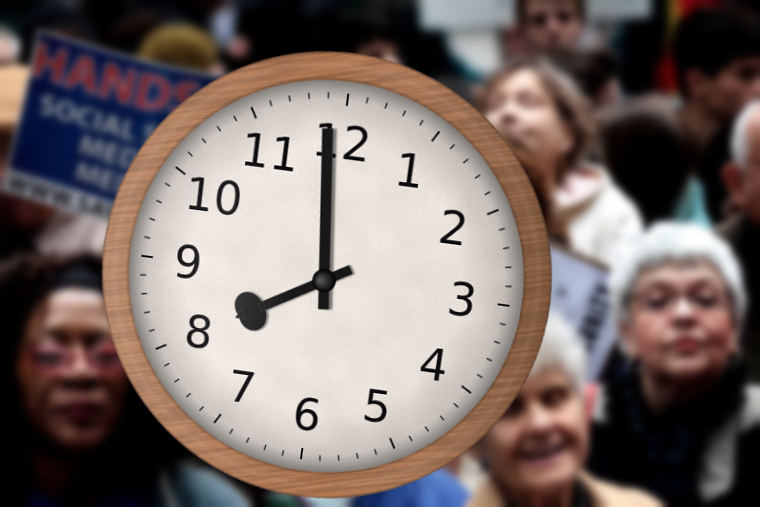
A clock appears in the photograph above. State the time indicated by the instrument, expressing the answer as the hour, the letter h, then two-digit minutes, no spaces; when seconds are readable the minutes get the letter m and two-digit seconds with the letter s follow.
7h59
